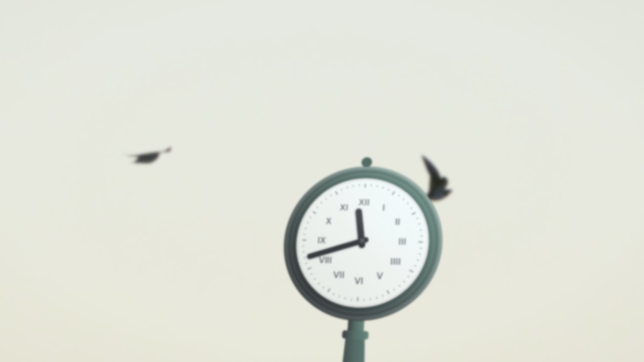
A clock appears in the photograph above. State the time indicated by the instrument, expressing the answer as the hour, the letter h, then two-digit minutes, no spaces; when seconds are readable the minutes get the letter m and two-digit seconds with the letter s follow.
11h42
